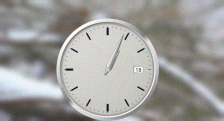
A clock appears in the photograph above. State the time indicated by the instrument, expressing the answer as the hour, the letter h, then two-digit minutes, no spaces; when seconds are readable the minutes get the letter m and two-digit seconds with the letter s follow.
1h04
